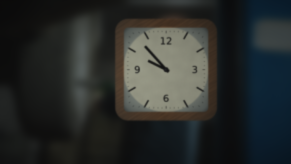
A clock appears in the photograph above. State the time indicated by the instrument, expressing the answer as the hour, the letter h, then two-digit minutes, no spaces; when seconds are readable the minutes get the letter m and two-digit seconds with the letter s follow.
9h53
